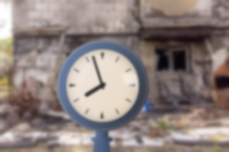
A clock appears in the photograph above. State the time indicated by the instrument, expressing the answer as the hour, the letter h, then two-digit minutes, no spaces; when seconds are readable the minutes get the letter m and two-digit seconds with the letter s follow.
7h57
